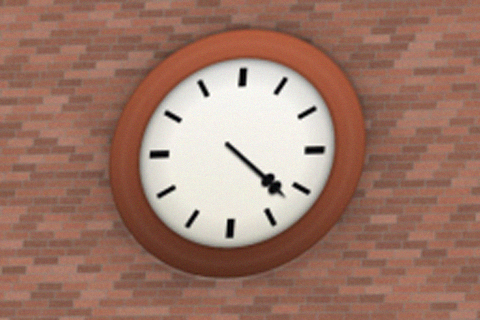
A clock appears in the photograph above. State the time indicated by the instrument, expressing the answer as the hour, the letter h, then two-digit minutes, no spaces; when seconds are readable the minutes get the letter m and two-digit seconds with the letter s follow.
4h22
